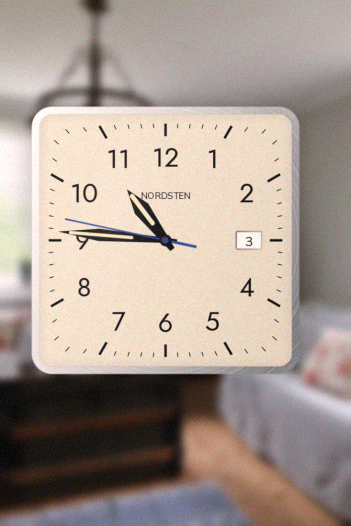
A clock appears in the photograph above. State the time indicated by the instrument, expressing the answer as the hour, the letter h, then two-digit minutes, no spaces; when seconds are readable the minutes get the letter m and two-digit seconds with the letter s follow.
10h45m47s
